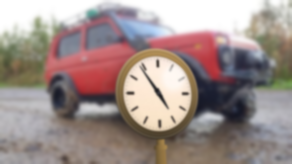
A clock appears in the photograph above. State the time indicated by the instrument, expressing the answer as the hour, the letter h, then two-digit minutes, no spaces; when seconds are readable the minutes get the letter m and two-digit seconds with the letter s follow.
4h54
